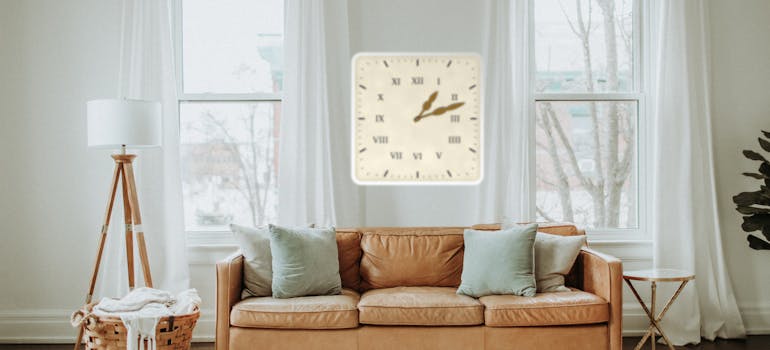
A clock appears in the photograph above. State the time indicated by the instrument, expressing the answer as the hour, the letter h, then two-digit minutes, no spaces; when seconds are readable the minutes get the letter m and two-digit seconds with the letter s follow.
1h12
